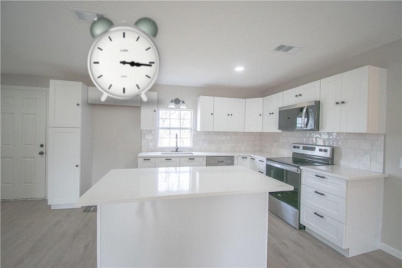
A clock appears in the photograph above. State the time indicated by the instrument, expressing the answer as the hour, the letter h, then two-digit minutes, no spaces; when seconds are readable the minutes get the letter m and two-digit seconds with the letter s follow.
3h16
